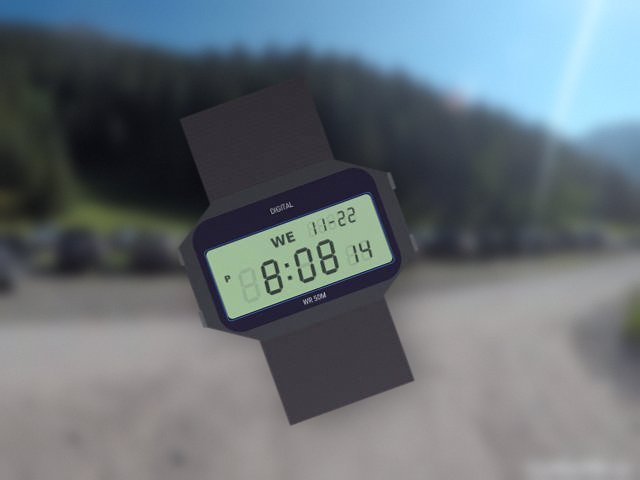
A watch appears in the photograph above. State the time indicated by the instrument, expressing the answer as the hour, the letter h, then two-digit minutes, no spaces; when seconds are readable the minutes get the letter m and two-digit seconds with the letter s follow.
8h08m14s
